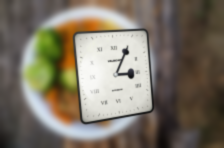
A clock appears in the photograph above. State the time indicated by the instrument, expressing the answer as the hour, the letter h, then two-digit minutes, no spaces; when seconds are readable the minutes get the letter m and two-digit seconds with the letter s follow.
3h05
